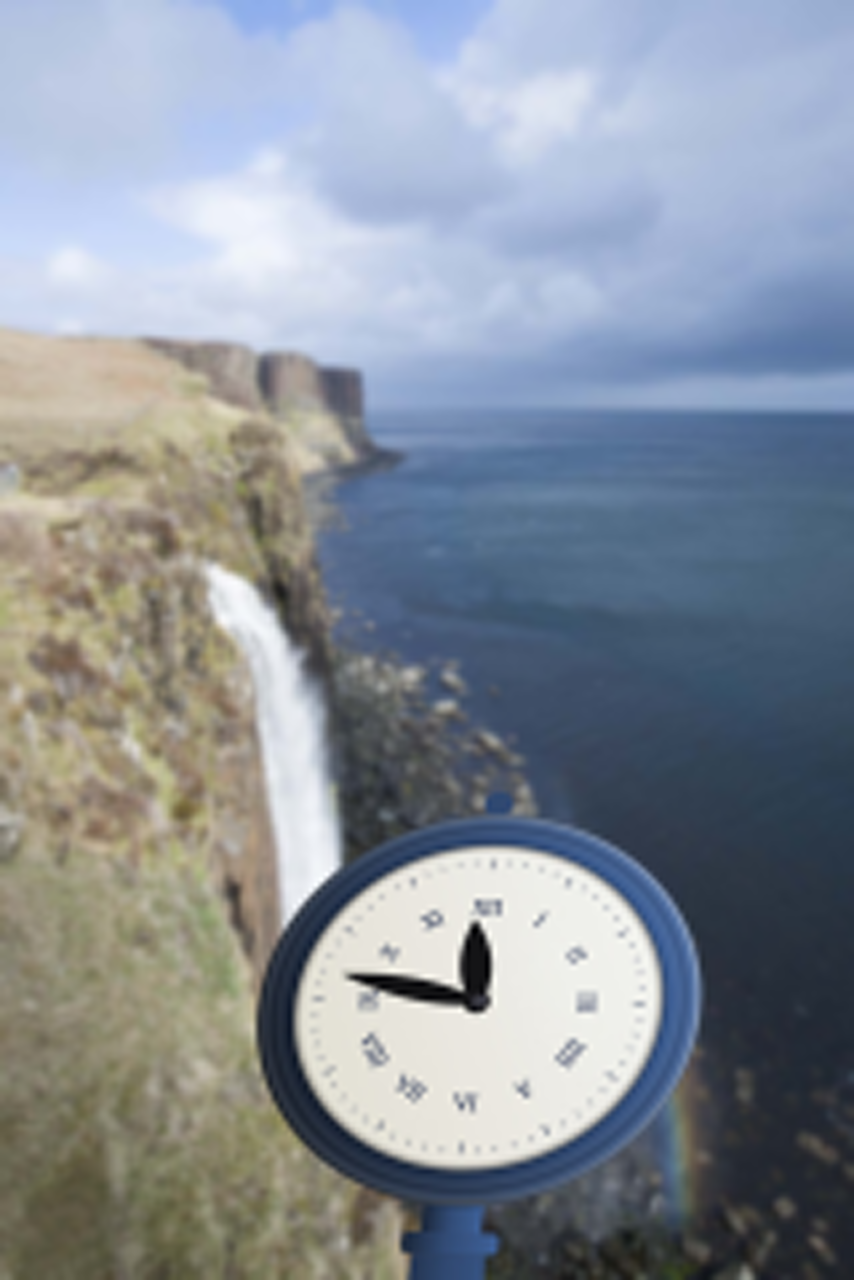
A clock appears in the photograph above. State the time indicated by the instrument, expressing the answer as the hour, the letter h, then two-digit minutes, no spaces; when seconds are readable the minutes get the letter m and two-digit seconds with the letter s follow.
11h47
